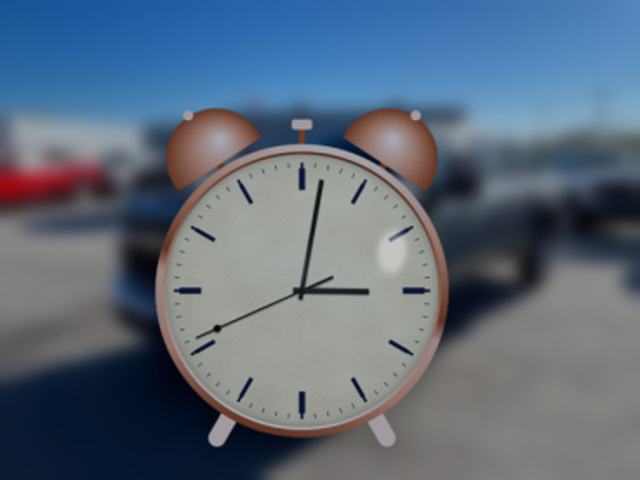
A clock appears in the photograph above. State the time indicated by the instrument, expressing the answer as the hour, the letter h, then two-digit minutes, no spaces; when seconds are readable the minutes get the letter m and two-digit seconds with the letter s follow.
3h01m41s
